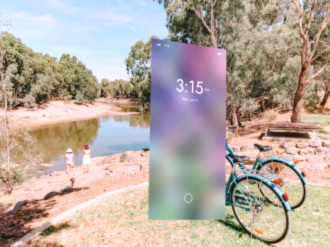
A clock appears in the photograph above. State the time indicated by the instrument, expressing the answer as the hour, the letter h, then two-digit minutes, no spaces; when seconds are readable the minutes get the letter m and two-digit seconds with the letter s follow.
3h15
